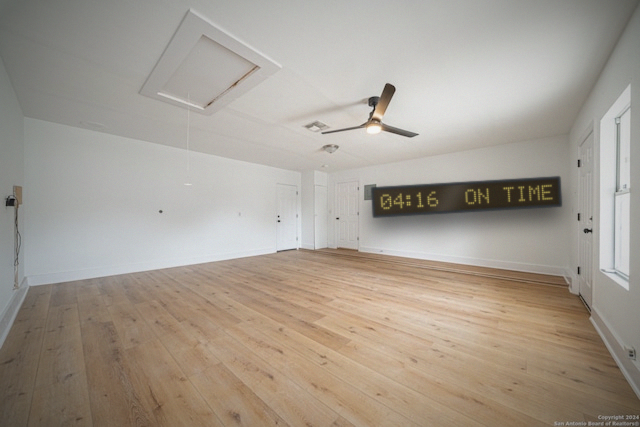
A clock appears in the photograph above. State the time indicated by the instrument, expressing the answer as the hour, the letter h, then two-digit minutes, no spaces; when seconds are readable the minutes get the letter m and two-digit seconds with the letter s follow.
4h16
